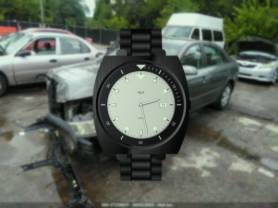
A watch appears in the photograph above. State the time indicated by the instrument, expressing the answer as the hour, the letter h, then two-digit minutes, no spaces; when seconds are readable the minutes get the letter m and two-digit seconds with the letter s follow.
2h28
